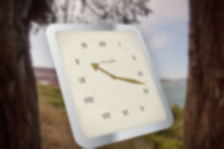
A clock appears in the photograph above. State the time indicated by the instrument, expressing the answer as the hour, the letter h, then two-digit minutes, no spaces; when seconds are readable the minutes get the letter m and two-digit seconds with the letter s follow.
10h18
